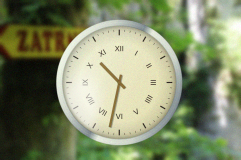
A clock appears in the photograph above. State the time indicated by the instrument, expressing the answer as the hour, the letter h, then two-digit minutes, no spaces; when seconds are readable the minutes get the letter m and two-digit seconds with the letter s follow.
10h32
